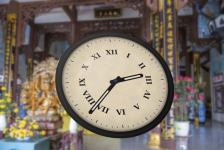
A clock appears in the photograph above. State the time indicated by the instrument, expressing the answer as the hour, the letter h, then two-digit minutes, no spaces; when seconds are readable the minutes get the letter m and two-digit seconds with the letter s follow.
2h37
